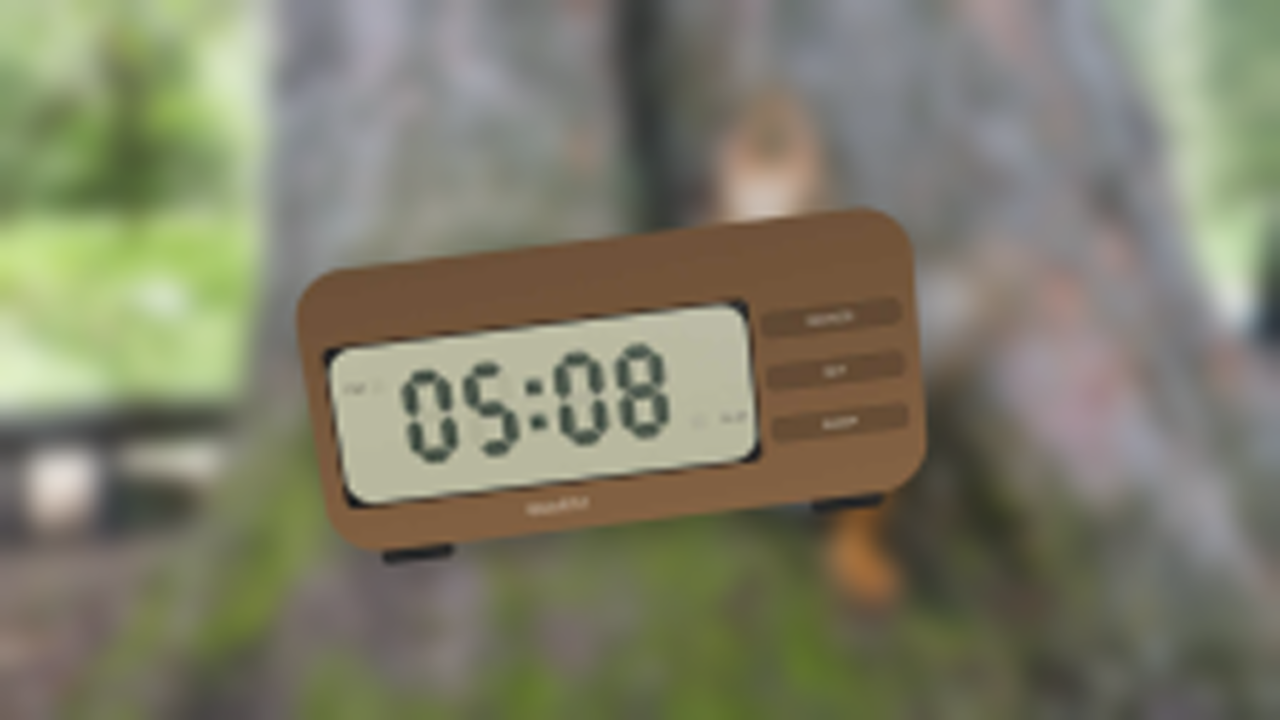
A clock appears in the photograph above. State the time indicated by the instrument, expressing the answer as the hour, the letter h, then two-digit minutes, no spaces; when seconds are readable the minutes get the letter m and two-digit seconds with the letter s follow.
5h08
